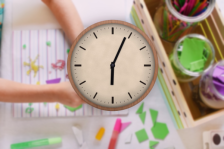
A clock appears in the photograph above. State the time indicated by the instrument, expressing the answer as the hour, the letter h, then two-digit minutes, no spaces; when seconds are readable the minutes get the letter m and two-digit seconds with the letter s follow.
6h04
